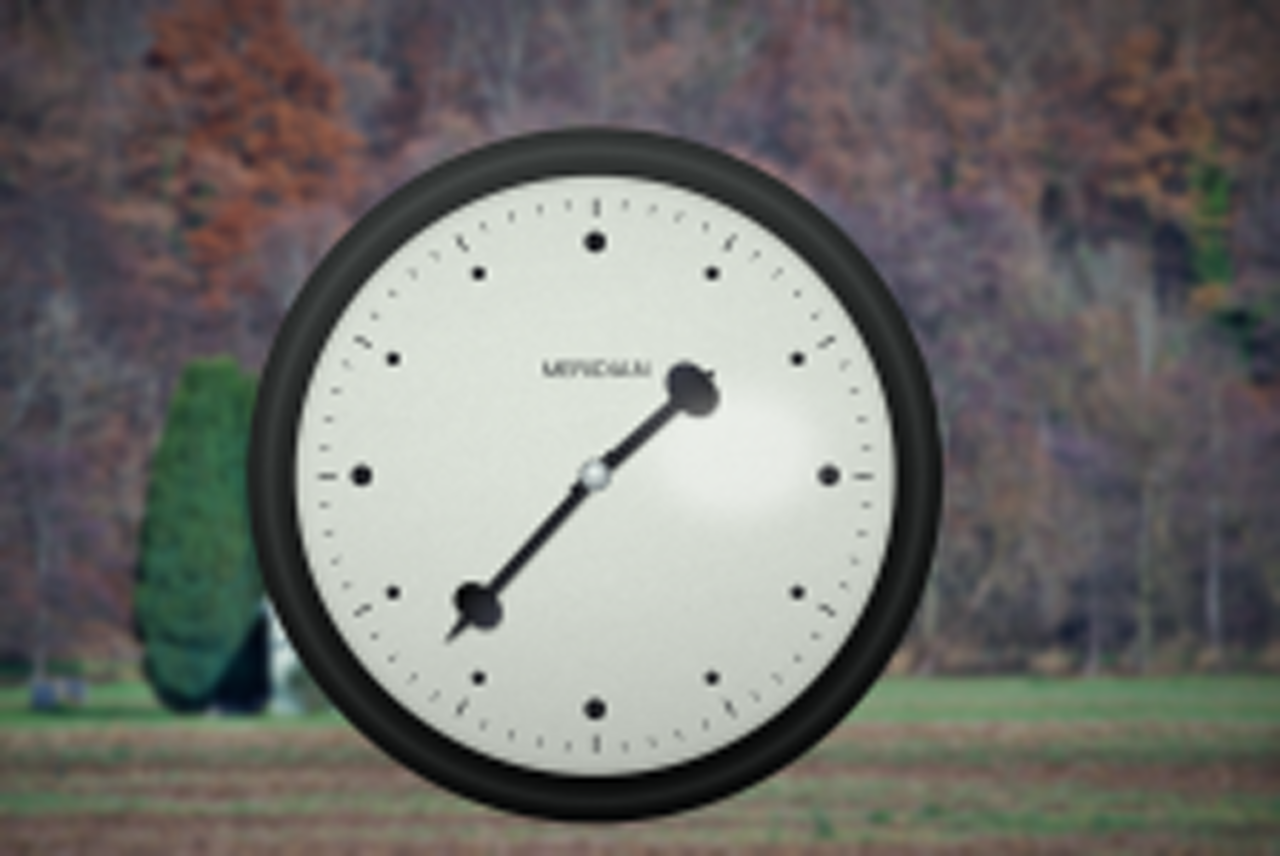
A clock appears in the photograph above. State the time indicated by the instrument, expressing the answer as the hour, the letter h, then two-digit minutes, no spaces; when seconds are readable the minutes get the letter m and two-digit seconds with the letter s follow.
1h37
